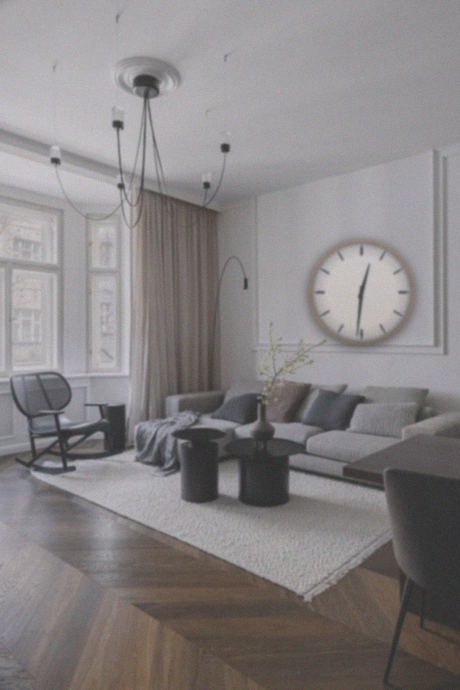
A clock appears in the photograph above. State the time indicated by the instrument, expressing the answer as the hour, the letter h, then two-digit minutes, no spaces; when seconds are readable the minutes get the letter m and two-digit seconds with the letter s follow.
12h31
